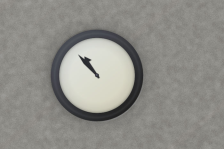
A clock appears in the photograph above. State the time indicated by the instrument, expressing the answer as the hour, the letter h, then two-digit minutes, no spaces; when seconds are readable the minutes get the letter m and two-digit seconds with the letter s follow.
10h53
